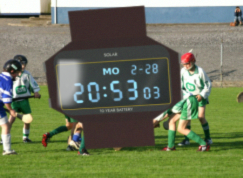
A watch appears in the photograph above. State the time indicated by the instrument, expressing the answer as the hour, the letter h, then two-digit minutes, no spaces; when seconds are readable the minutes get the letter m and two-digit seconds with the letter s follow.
20h53m03s
